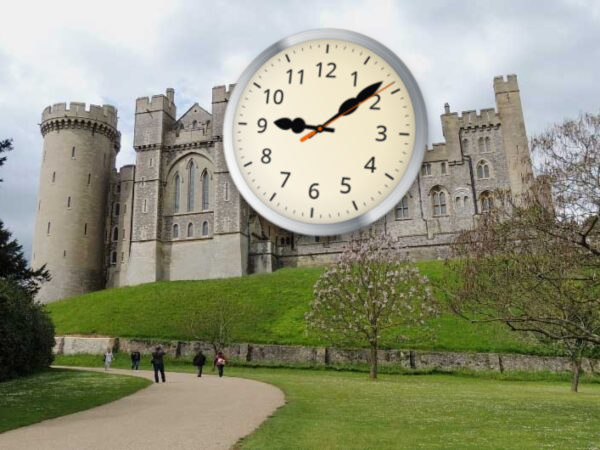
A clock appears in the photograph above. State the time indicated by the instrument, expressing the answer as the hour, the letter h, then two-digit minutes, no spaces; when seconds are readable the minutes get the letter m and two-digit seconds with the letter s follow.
9h08m09s
